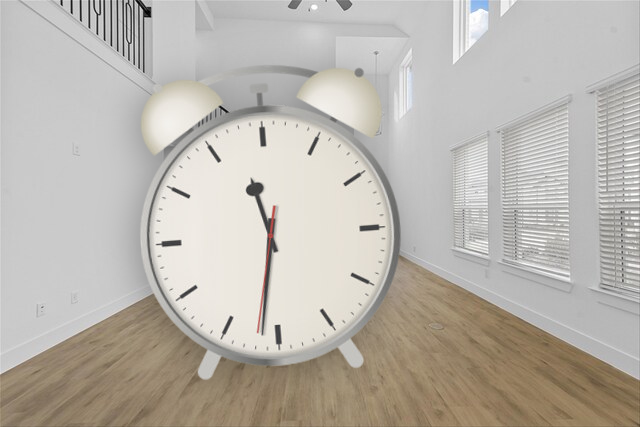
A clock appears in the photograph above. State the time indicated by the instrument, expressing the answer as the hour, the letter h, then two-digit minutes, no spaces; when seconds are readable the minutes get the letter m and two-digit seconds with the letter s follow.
11h31m32s
